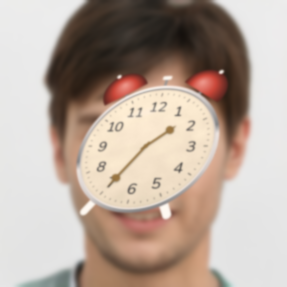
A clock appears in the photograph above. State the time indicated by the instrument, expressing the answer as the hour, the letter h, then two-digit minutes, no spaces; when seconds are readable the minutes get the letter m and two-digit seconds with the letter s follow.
1h35
